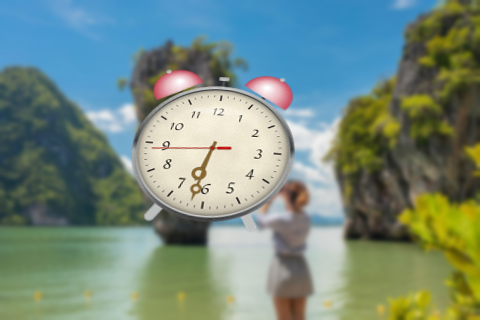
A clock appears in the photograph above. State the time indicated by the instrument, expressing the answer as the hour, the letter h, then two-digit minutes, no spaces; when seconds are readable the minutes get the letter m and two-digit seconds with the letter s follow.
6h31m44s
